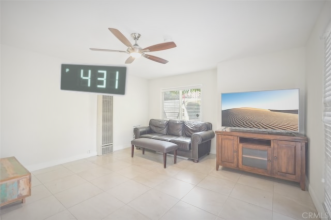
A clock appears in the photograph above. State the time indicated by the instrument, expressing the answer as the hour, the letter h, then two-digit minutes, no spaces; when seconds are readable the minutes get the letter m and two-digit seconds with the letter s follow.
4h31
